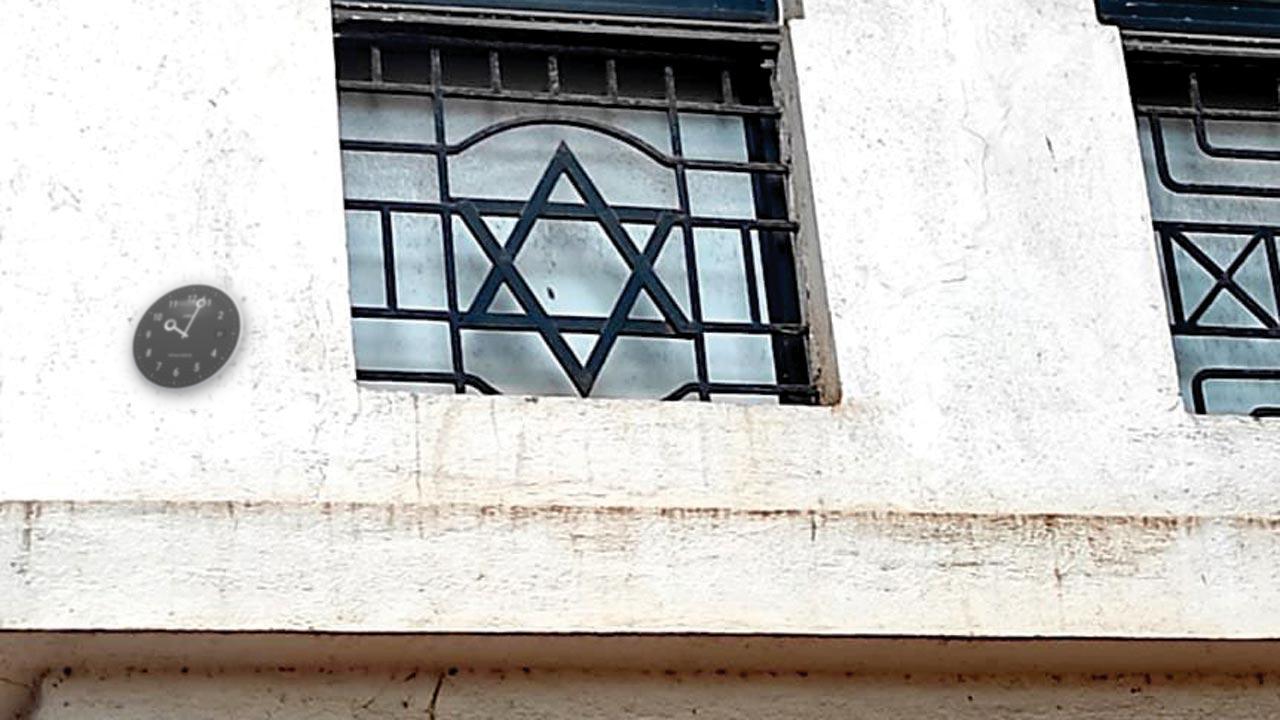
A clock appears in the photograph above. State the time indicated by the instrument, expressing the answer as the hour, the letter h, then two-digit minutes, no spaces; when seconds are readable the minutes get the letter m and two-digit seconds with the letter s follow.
10h03
